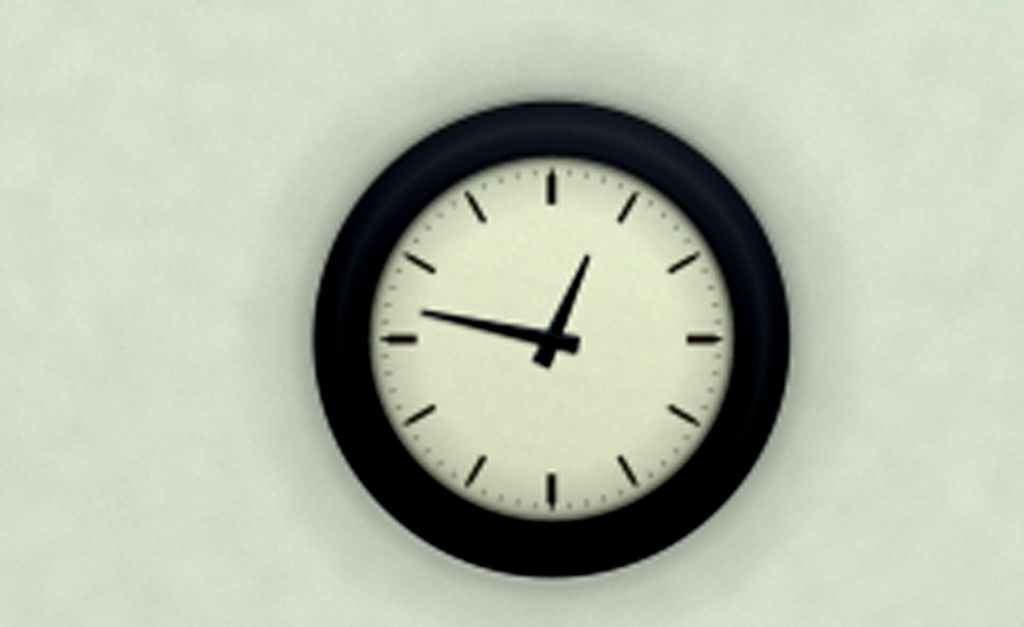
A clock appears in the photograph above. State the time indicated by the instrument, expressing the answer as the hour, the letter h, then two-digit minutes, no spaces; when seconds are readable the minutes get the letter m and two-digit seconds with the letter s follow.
12h47
